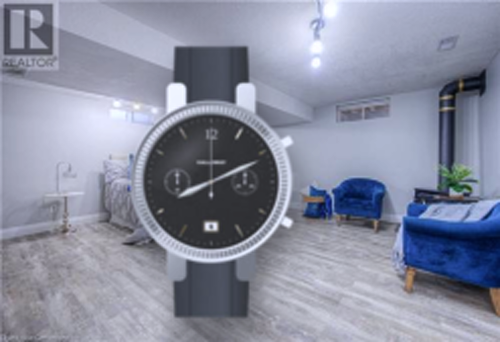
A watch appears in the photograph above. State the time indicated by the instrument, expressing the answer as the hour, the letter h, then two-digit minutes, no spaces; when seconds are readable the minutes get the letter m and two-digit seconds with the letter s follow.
8h11
